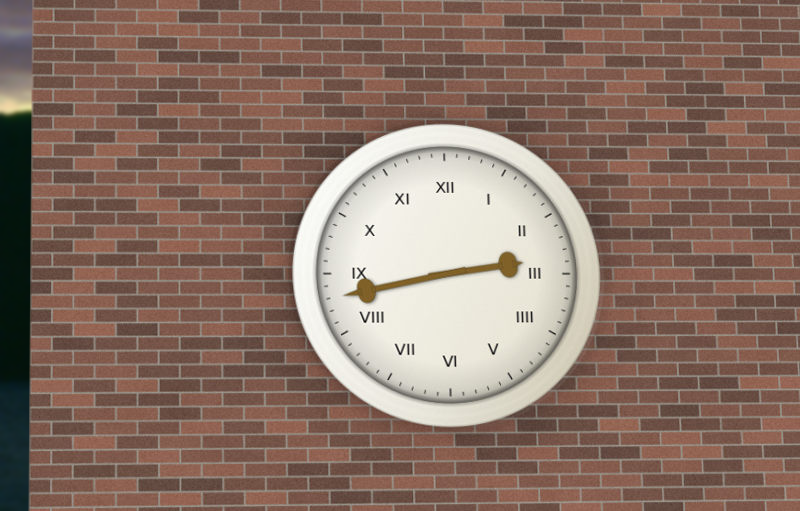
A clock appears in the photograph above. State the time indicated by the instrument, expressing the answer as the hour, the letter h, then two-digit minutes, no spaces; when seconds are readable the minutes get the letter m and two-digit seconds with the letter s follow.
2h43
